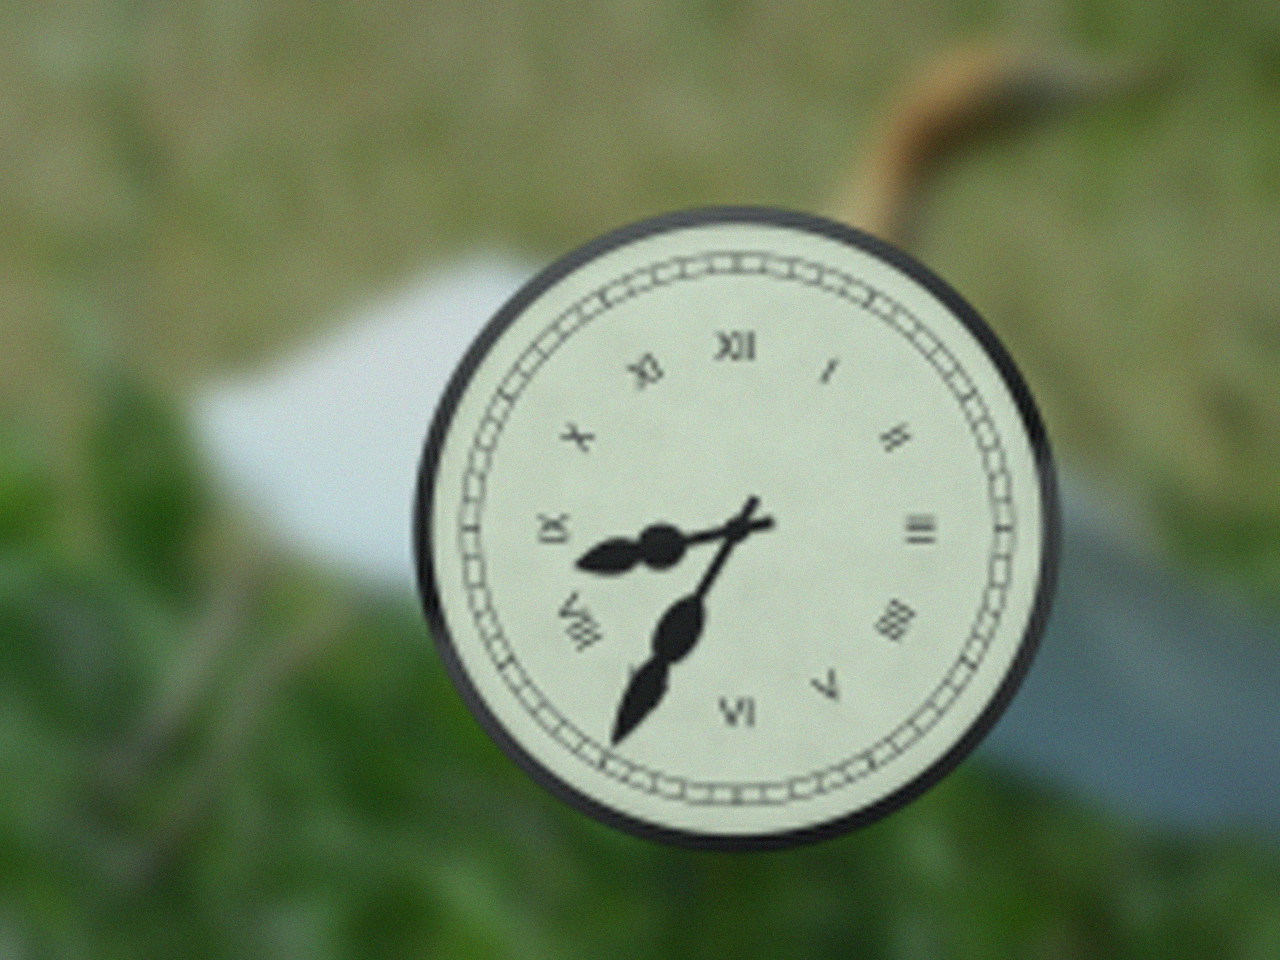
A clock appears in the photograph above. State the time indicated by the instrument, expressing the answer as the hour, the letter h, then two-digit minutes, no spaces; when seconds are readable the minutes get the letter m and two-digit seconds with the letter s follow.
8h35
